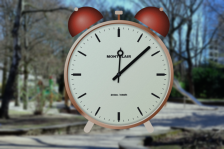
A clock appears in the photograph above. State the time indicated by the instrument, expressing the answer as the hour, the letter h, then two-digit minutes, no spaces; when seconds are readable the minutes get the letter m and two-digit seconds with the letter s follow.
12h08
